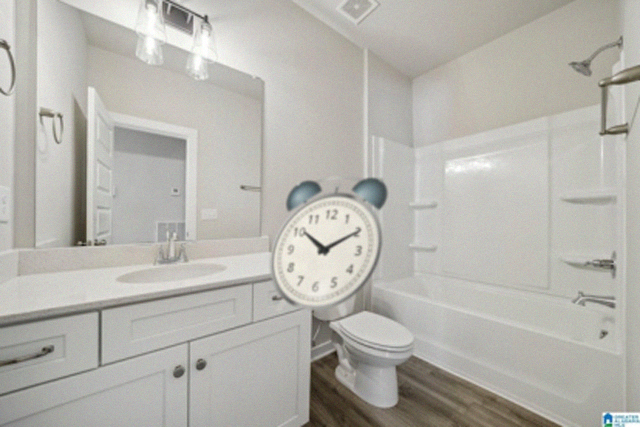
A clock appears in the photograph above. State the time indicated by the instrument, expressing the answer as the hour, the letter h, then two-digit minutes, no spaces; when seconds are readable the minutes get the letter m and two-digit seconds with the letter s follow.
10h10
